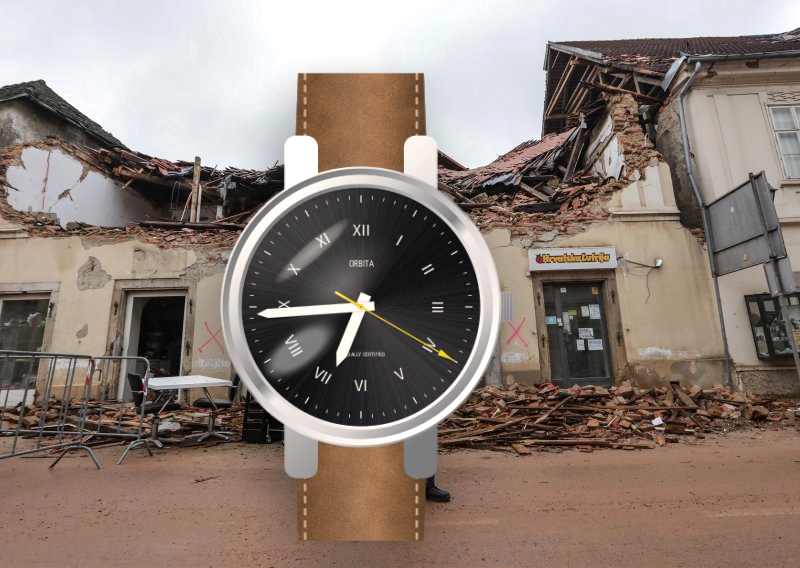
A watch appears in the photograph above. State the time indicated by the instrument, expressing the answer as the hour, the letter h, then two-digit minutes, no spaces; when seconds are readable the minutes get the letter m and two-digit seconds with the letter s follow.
6h44m20s
